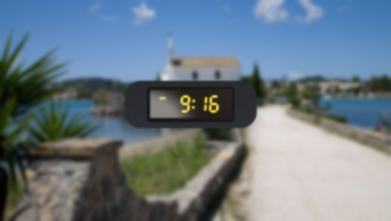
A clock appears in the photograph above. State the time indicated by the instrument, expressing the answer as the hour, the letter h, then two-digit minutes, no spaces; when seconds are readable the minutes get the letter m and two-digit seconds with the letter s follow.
9h16
